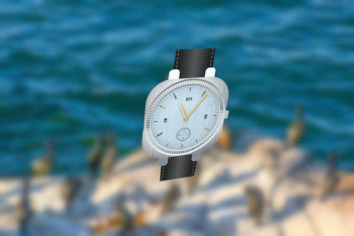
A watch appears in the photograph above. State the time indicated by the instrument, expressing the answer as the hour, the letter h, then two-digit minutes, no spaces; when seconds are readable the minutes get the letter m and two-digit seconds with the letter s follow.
11h06
